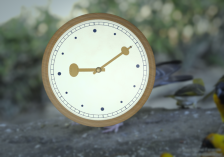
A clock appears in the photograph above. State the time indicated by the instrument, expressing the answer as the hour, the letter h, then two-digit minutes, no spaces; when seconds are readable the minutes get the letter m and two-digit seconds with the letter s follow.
9h10
